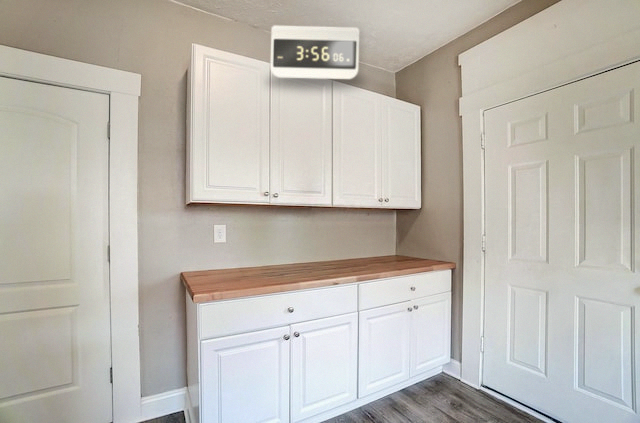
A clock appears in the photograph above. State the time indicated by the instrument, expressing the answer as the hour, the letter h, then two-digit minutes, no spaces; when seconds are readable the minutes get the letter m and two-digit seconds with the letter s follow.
3h56
